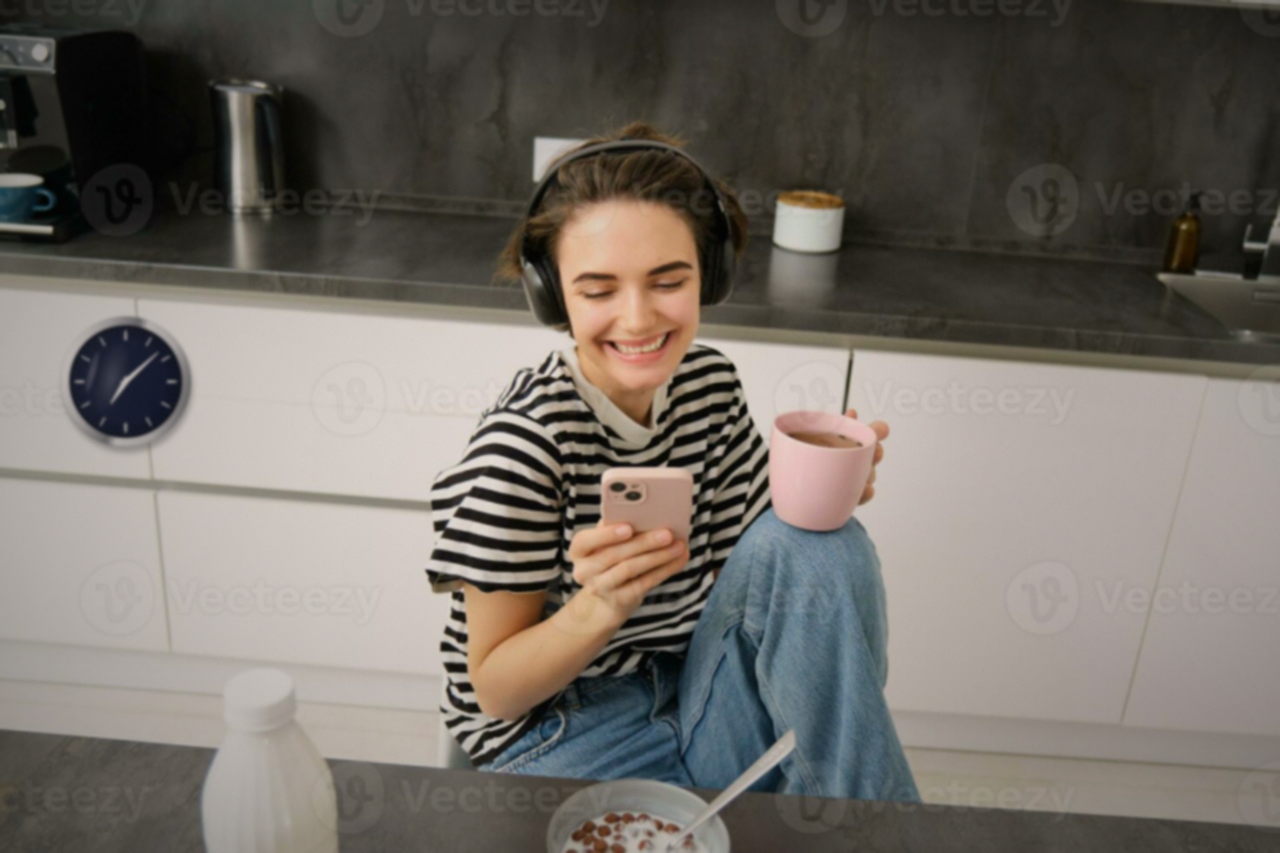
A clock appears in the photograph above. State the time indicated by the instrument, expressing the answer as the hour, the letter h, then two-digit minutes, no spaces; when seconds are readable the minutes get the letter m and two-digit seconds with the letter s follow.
7h08
